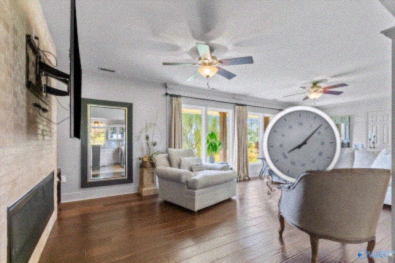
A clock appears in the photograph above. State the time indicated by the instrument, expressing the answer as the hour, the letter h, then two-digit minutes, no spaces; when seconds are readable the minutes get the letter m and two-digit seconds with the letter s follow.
8h08
